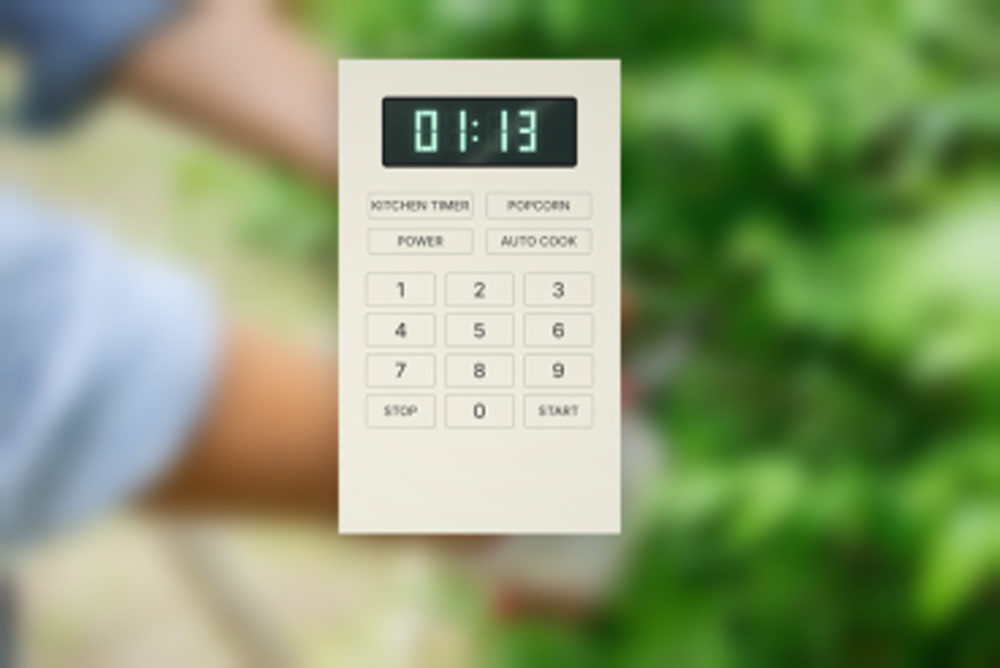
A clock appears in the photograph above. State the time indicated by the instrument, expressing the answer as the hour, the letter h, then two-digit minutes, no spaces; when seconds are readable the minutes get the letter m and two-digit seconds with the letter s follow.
1h13
